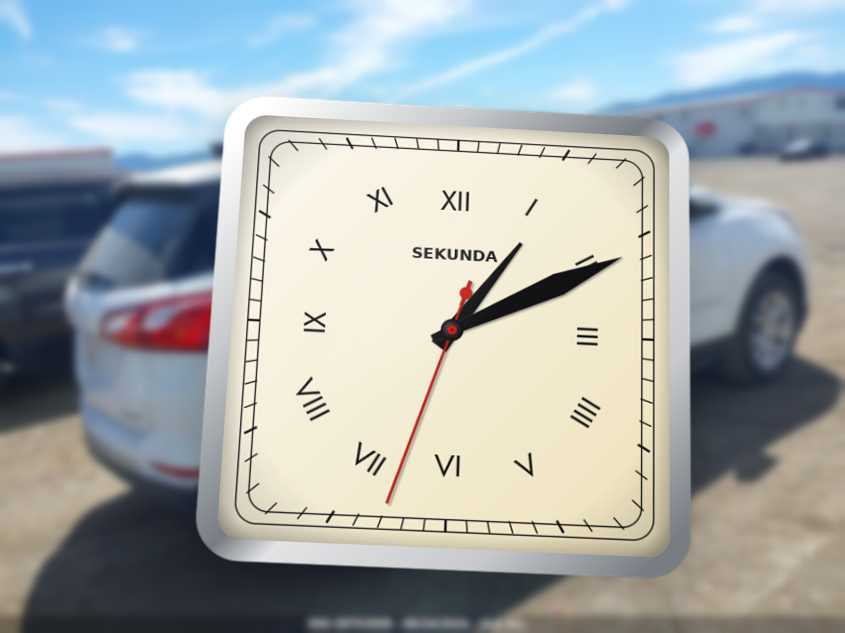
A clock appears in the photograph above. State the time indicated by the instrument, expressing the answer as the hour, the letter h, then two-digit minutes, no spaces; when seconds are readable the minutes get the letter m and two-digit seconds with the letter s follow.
1h10m33s
